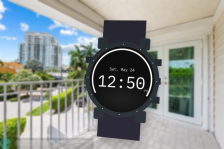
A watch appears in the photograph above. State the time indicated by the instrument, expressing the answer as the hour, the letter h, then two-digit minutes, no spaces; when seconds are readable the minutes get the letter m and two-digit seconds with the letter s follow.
12h50
